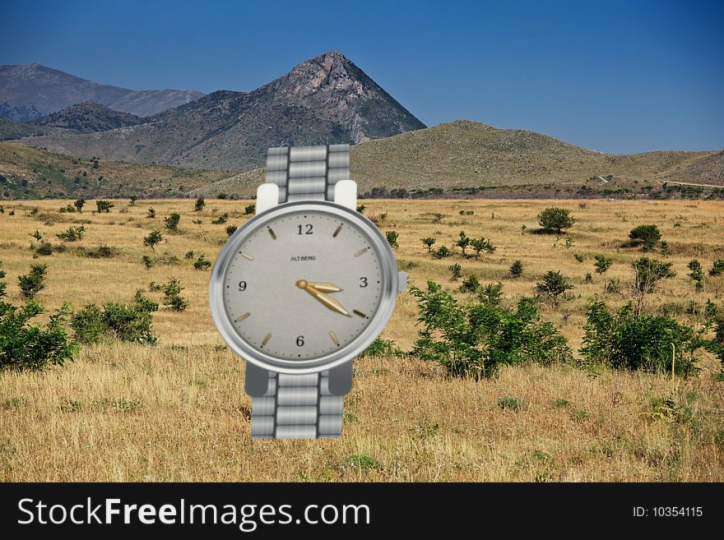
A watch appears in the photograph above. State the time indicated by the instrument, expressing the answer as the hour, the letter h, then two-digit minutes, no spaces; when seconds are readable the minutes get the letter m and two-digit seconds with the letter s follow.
3h21
